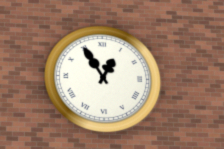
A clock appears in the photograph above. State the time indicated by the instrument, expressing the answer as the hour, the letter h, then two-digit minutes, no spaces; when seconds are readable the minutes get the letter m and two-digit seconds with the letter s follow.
12h55
